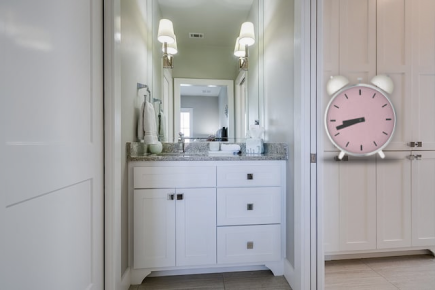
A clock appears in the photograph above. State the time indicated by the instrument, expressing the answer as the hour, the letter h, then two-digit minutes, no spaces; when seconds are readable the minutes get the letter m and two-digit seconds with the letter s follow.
8h42
